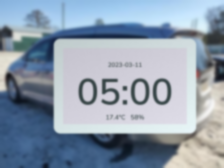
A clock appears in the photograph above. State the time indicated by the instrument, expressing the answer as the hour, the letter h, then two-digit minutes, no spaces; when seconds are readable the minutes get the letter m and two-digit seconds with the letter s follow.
5h00
